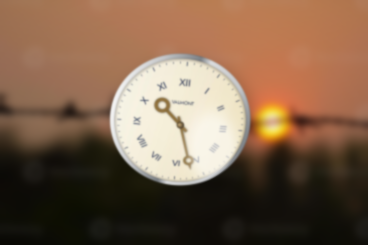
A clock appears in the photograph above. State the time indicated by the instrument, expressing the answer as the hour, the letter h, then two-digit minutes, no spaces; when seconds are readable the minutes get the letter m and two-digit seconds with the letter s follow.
10h27
